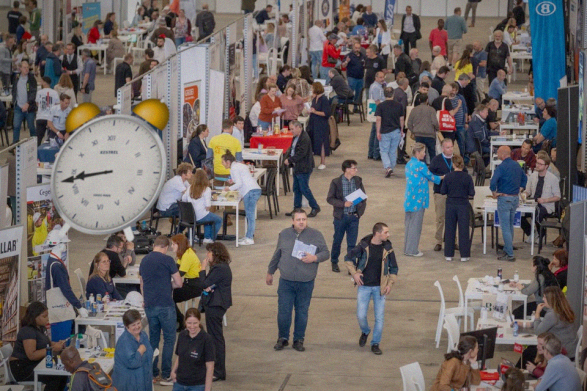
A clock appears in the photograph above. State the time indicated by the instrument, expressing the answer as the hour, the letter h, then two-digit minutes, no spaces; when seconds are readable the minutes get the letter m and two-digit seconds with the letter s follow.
8h43
